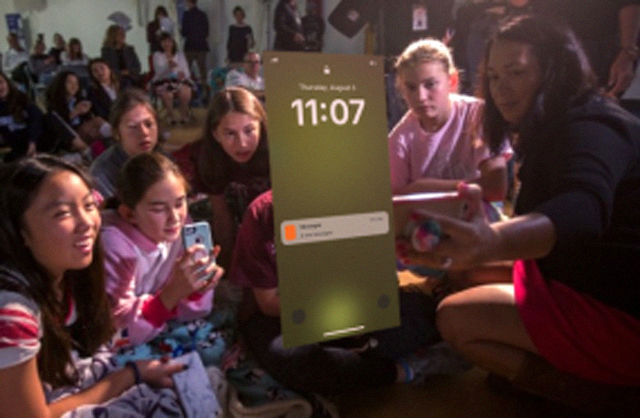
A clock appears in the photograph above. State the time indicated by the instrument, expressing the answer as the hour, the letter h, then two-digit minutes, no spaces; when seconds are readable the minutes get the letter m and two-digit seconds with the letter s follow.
11h07
